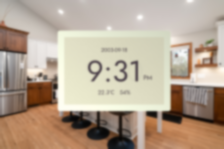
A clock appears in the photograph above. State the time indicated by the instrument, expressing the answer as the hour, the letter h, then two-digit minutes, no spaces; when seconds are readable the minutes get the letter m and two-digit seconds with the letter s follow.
9h31
